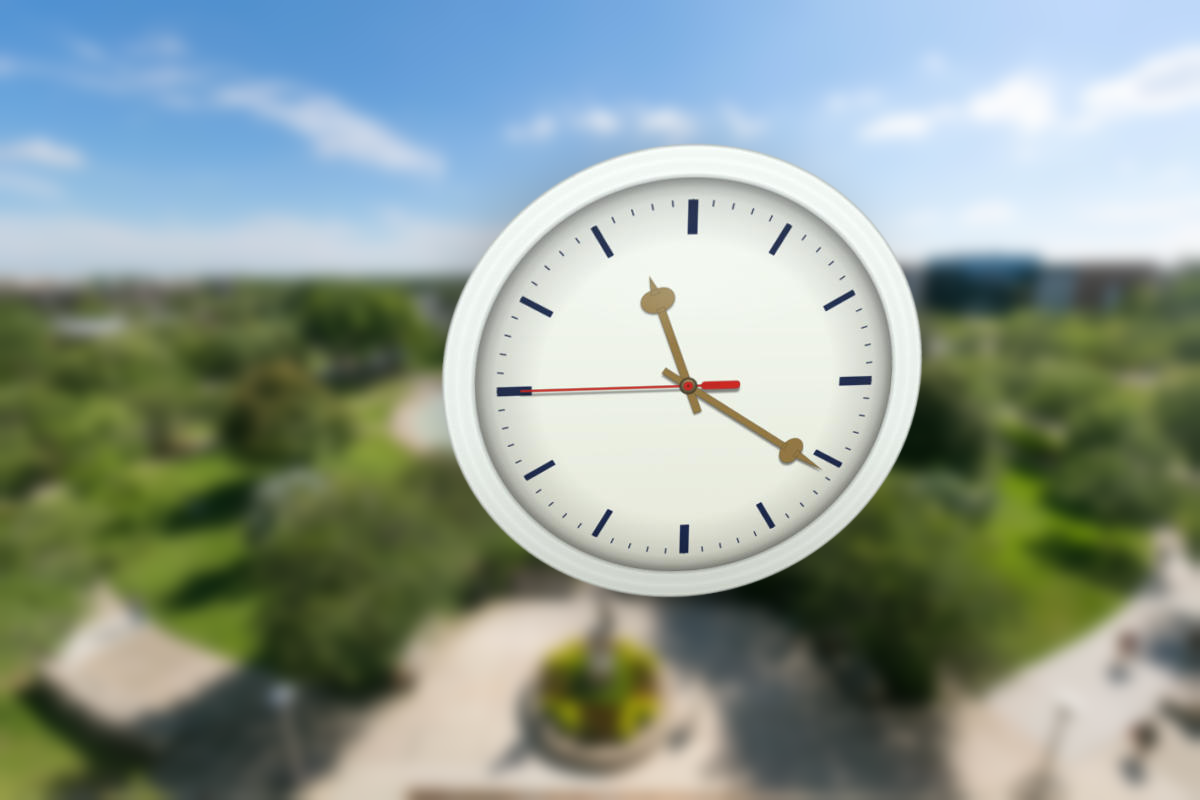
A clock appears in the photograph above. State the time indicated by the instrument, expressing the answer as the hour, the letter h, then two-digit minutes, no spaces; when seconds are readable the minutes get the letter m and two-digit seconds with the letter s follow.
11h20m45s
